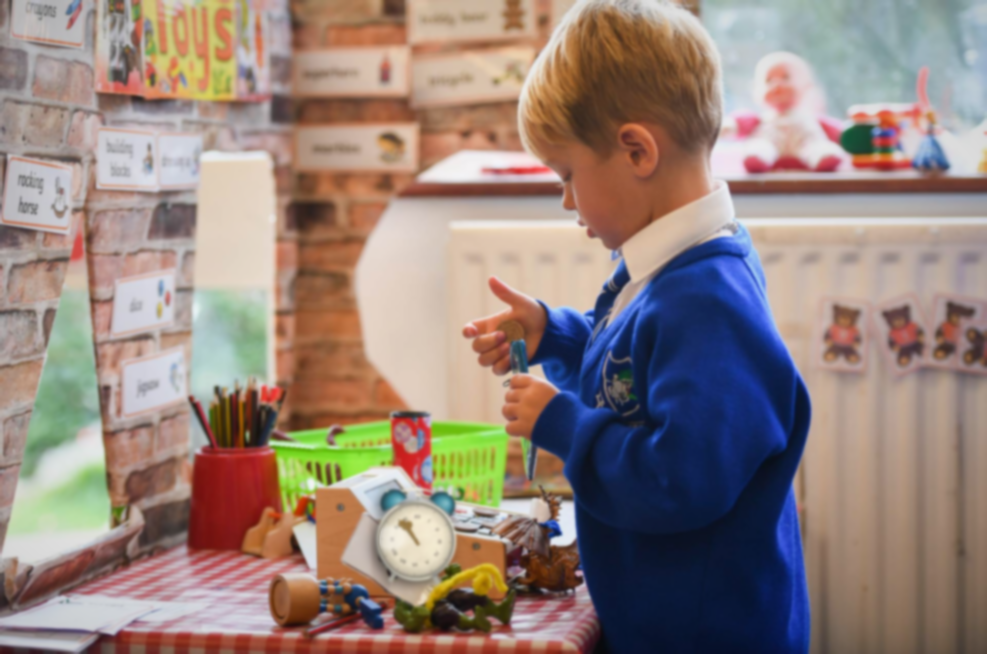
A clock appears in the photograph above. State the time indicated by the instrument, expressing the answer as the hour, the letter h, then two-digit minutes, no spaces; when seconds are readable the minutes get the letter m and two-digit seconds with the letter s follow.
10h53
